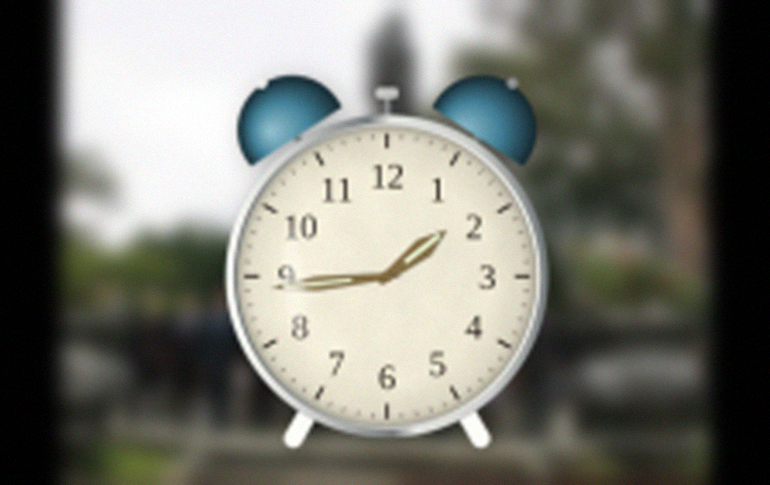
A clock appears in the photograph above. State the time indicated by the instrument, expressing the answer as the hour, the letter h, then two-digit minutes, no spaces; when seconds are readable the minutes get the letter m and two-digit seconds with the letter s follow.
1h44
